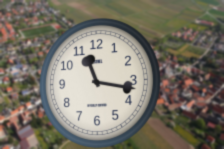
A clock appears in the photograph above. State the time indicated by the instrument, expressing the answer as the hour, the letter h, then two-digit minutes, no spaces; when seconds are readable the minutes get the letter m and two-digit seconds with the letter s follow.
11h17
